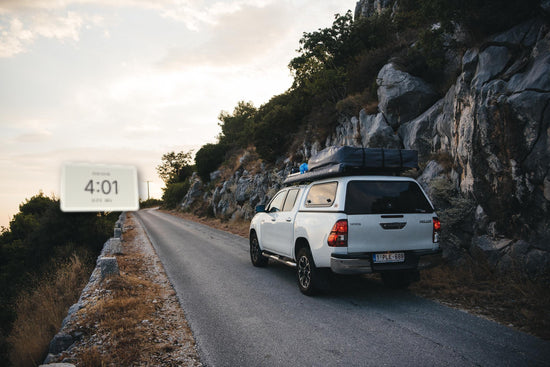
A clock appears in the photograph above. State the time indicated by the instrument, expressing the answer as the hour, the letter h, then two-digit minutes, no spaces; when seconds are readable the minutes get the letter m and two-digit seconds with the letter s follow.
4h01
